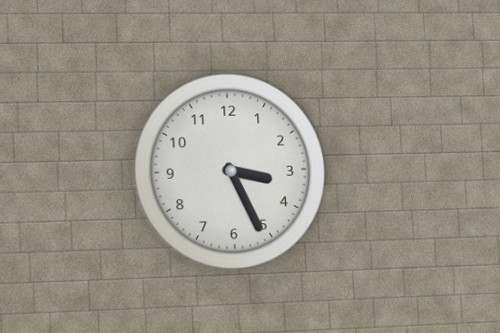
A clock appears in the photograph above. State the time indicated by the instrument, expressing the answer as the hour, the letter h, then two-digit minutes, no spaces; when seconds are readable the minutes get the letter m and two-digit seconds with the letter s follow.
3h26
